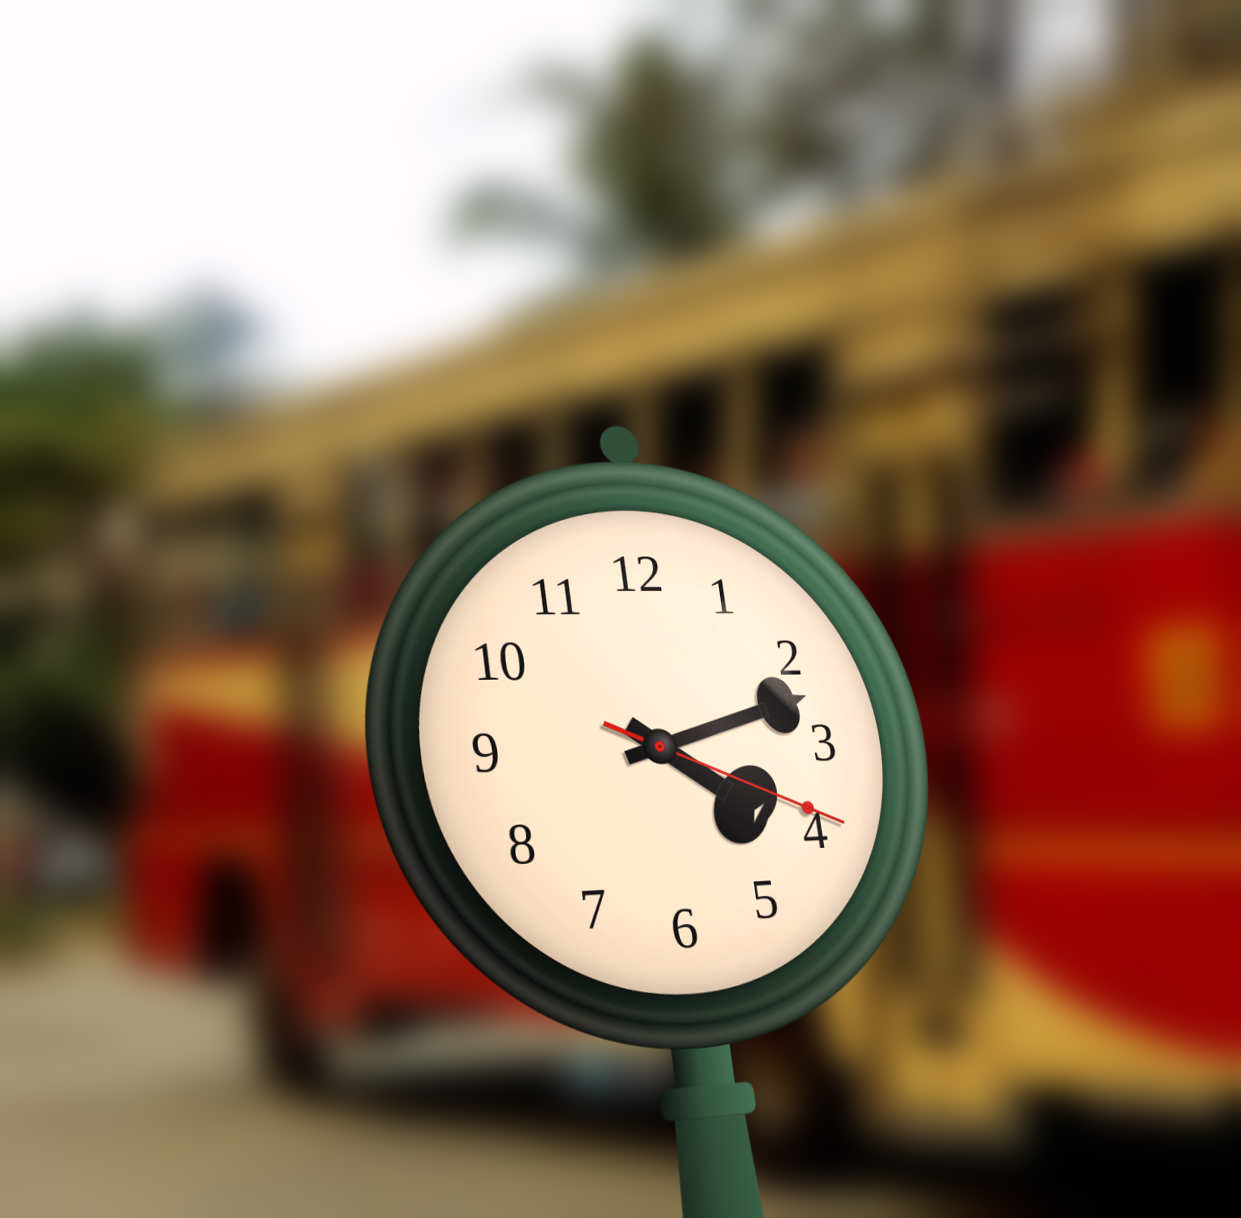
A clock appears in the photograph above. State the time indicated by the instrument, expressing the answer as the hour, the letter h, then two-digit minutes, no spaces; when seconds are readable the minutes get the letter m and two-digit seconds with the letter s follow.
4h12m19s
